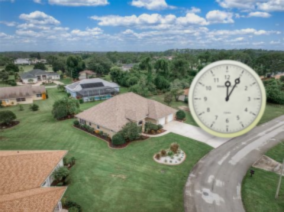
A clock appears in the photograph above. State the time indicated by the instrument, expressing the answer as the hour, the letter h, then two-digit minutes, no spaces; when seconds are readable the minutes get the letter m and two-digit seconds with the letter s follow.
12h05
